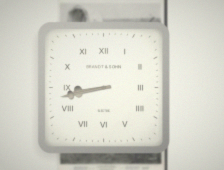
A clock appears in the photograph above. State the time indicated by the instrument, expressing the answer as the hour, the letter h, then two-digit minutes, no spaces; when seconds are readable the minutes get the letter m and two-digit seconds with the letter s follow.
8h43
